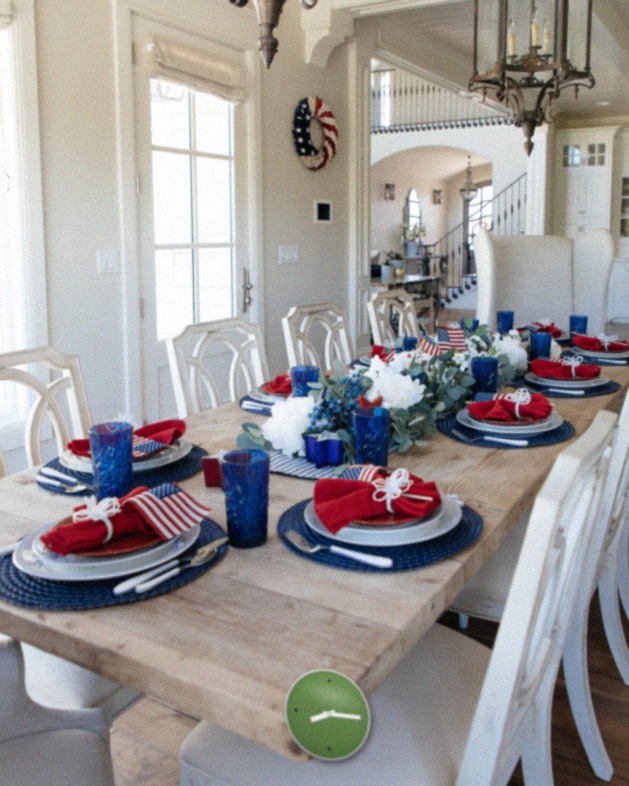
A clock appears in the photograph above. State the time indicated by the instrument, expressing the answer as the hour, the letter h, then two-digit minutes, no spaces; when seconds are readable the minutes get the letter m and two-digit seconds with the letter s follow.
8h15
